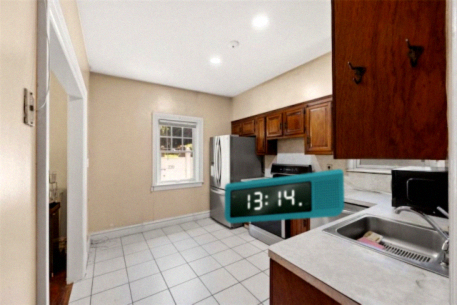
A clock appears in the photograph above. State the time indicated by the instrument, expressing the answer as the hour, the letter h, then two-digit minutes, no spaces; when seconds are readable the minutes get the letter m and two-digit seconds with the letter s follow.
13h14
